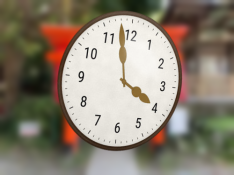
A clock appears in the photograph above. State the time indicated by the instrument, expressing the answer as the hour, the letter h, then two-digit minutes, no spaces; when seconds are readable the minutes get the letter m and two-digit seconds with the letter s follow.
3h58
